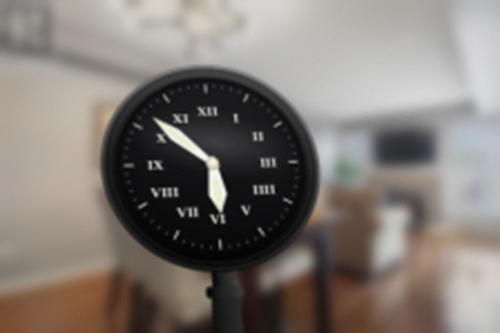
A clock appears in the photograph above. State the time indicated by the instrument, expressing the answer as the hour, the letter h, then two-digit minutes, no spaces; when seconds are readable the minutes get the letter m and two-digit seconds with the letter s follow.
5h52
